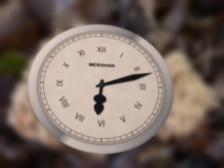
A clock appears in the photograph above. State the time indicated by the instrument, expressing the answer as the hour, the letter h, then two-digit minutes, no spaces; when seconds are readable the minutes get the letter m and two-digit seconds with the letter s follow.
6h12
